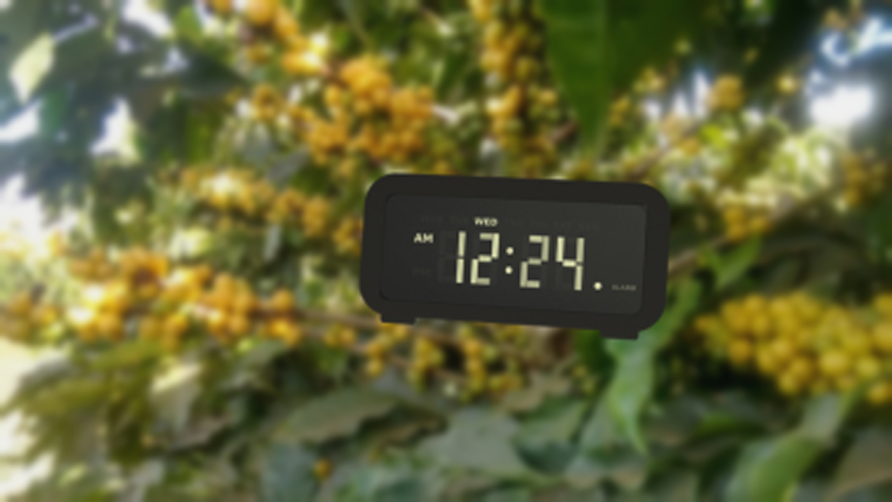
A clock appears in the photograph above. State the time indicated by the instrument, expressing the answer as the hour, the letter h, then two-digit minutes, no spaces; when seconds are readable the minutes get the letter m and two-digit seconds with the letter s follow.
12h24
